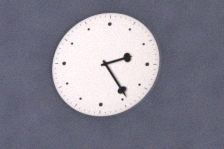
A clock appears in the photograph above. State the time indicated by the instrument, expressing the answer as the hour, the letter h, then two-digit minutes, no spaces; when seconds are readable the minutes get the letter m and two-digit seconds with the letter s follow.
2h24
